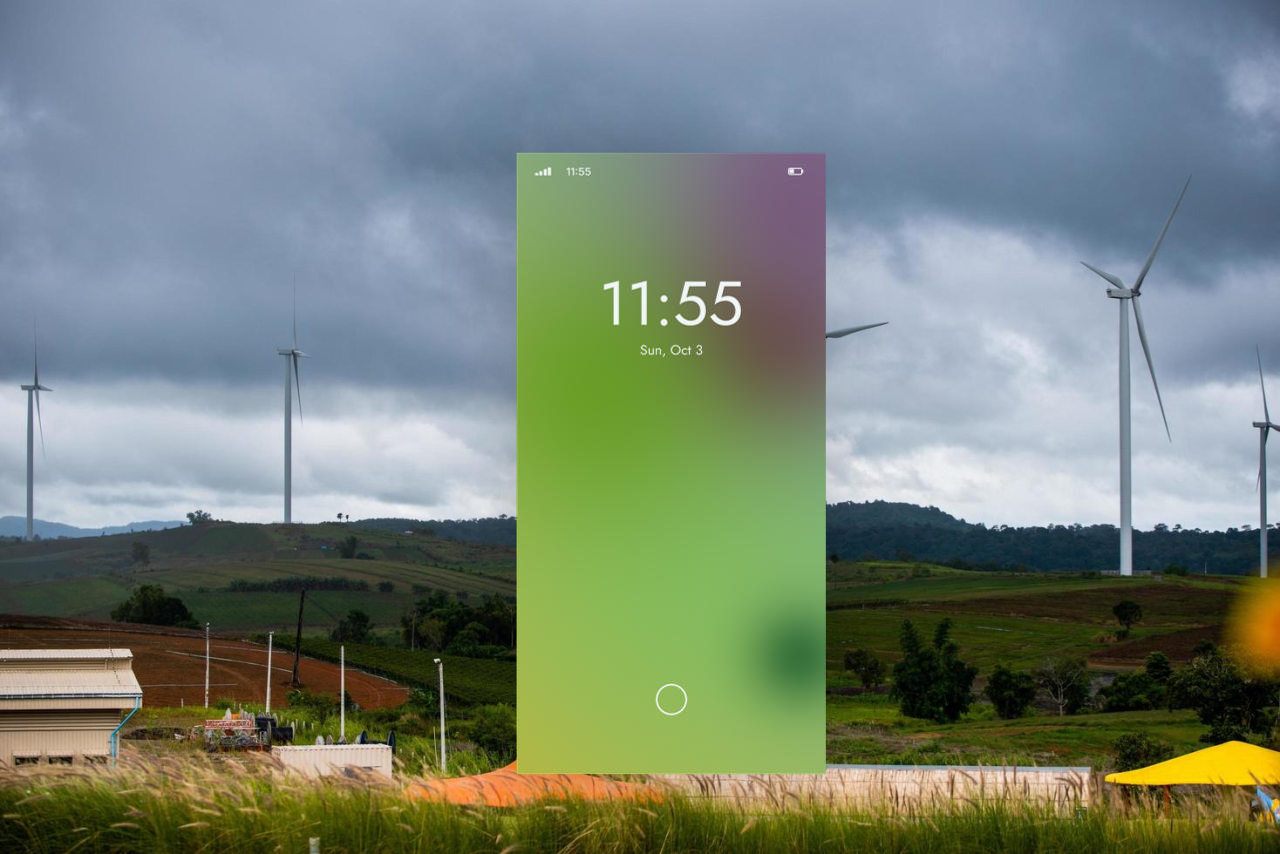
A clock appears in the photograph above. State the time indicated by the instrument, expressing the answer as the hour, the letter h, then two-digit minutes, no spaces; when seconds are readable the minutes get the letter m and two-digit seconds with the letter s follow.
11h55
